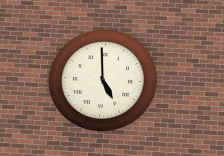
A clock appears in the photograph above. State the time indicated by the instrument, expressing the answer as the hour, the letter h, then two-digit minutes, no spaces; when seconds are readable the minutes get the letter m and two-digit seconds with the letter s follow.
4h59
